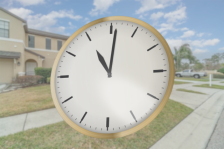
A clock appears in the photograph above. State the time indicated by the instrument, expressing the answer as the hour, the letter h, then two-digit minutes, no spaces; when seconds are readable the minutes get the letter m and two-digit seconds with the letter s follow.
11h01
